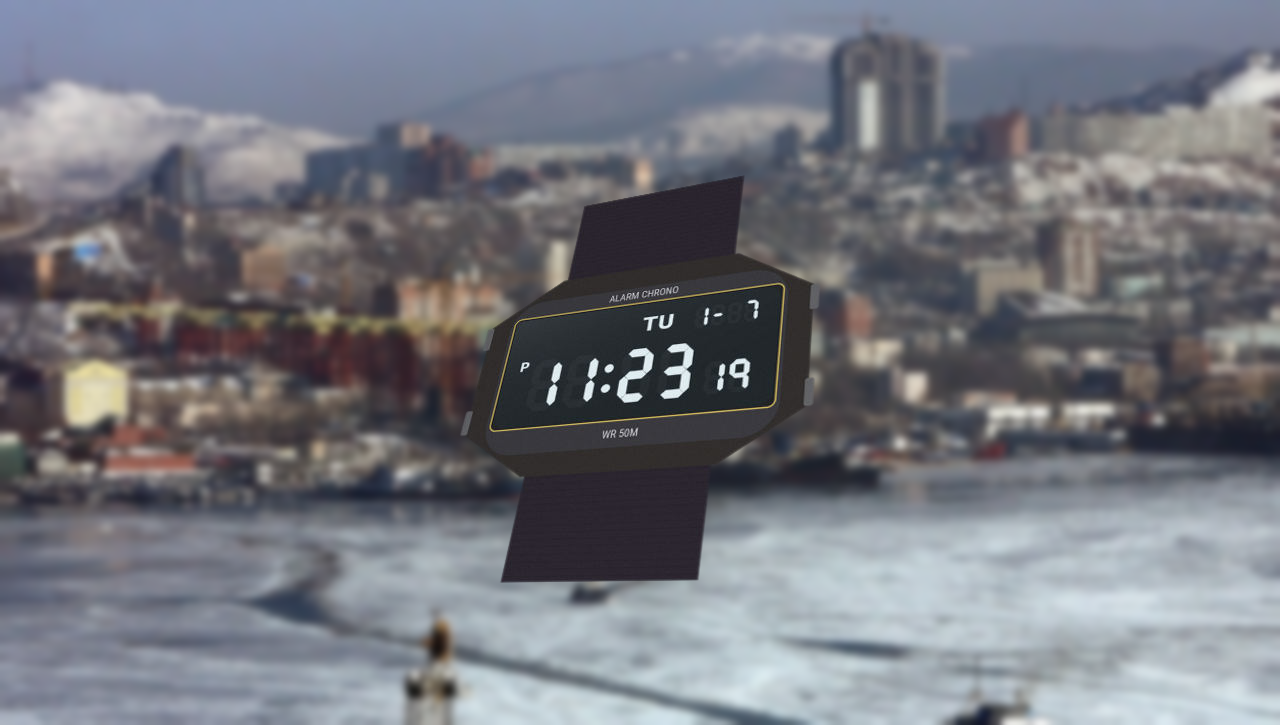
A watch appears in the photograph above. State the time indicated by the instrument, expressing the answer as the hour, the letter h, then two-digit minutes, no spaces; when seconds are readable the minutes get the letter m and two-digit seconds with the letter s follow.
11h23m19s
